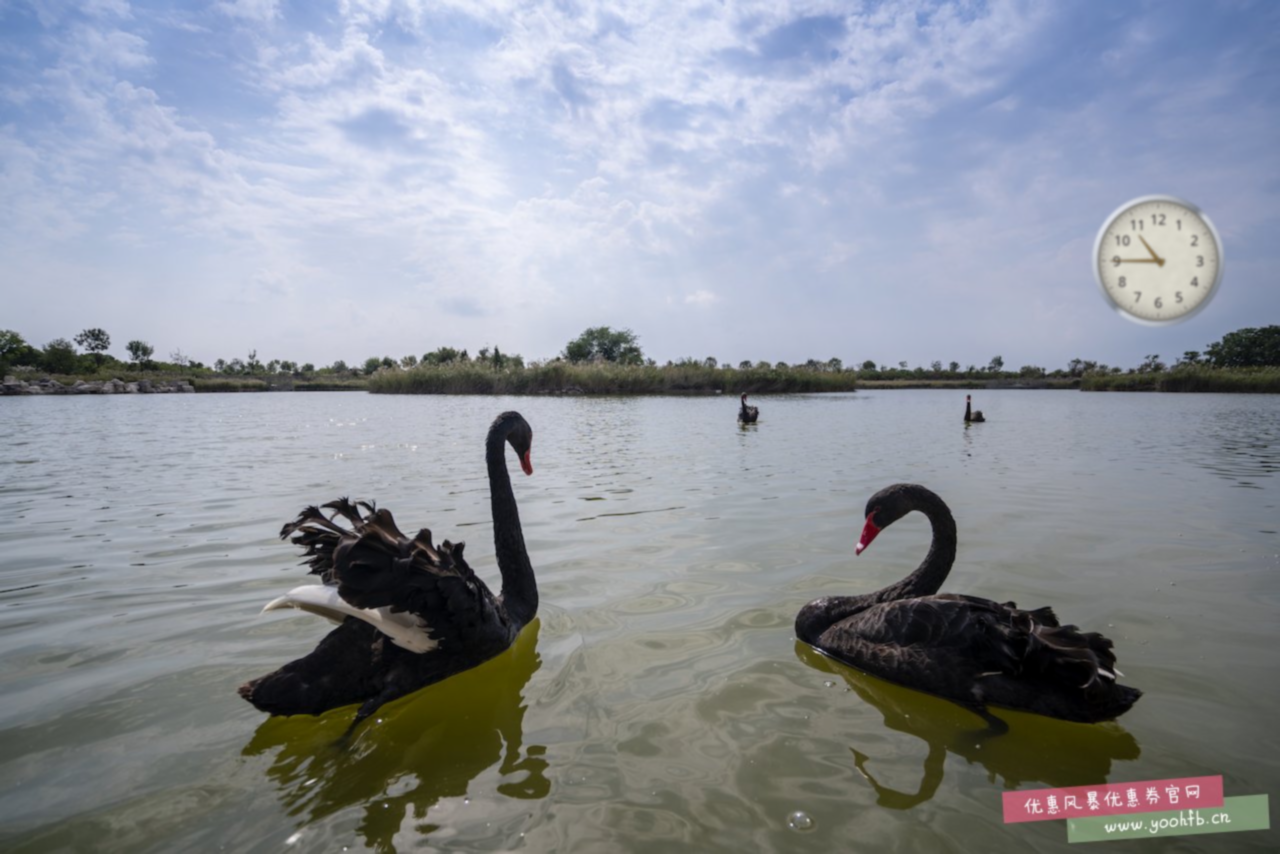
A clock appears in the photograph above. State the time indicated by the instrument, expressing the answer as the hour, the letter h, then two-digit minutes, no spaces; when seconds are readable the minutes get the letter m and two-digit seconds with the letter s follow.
10h45
